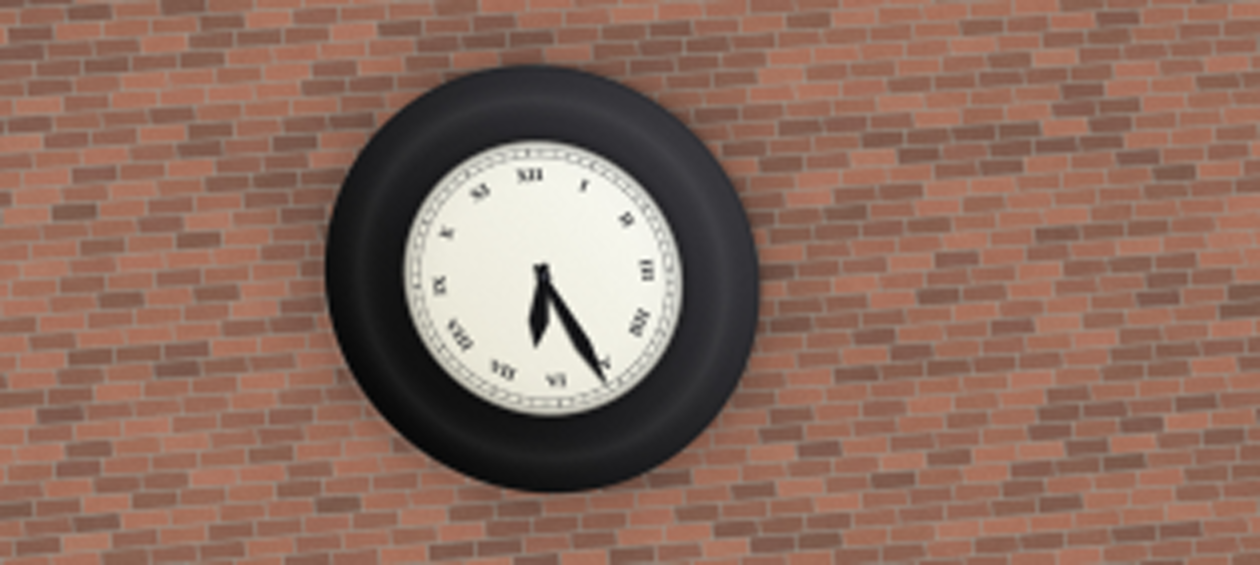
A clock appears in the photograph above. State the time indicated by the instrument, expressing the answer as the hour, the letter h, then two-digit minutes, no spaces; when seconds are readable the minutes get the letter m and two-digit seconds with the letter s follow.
6h26
